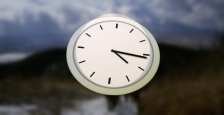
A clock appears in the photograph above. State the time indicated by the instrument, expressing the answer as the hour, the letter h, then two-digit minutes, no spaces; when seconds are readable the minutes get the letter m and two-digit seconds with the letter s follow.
4h16
